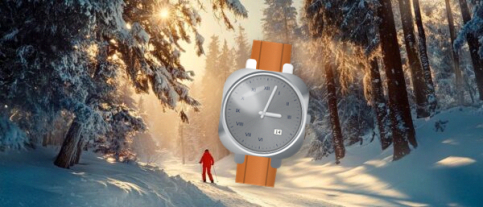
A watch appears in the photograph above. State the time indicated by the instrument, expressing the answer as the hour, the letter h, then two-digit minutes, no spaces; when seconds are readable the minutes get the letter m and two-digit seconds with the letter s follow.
3h03
